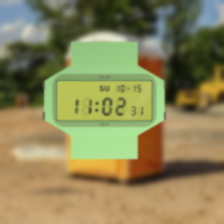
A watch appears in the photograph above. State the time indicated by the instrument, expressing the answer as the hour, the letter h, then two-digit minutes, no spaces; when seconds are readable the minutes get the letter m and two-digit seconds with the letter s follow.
11h02
